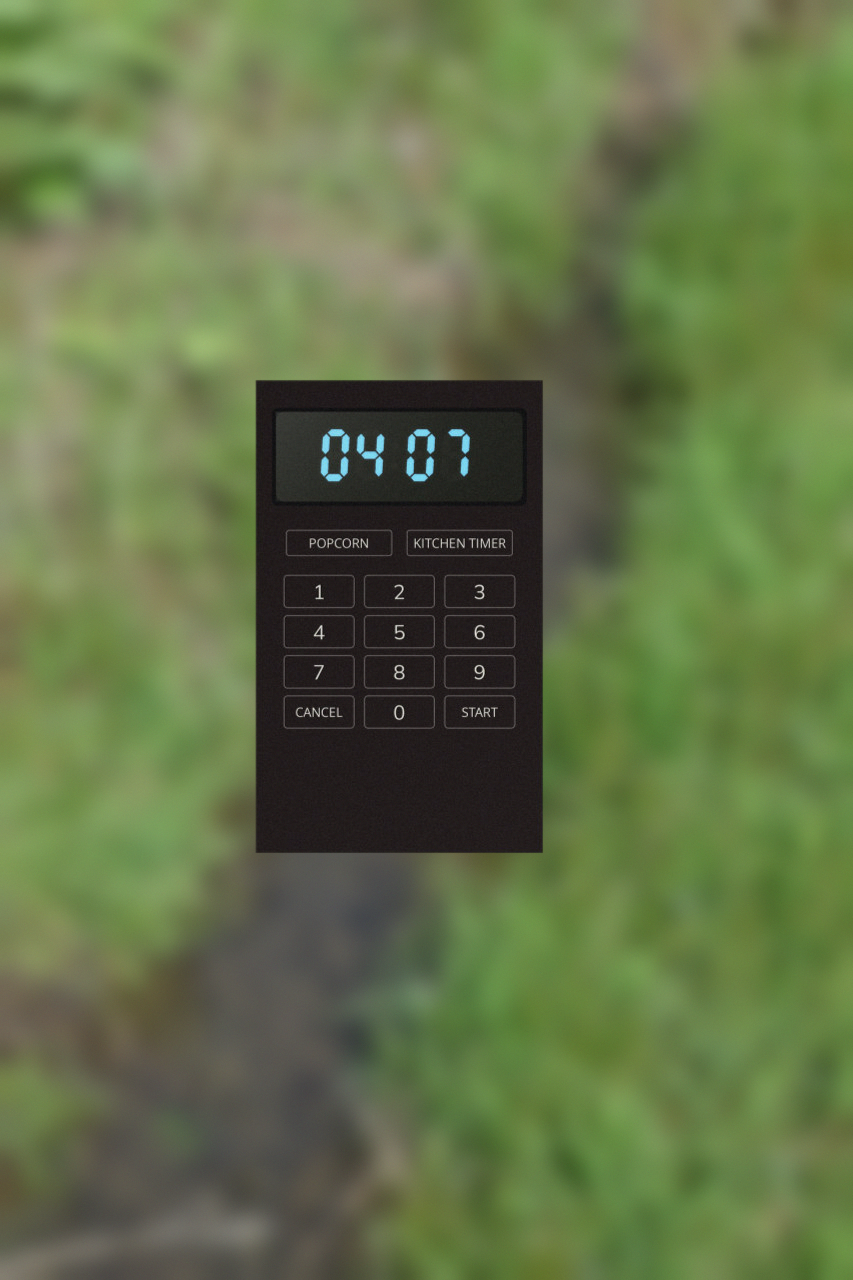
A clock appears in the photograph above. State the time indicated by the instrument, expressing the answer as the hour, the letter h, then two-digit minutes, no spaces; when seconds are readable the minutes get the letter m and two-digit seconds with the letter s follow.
4h07
